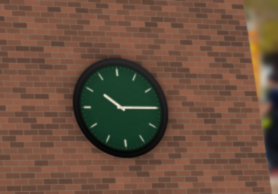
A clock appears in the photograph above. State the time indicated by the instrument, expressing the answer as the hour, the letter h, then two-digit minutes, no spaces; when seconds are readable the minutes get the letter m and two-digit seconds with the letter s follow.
10h15
